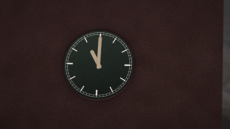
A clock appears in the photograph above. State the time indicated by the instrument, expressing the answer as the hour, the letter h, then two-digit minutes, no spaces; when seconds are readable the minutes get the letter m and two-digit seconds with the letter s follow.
11h00
